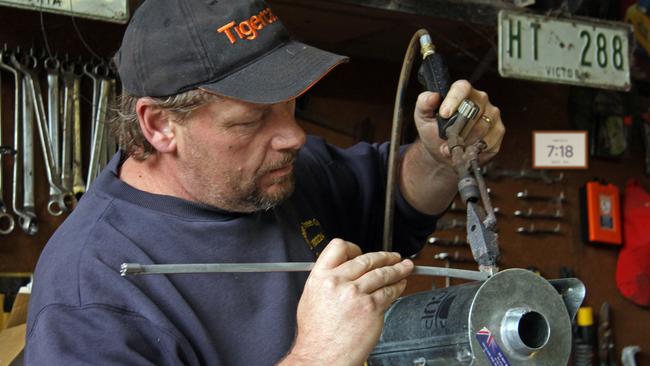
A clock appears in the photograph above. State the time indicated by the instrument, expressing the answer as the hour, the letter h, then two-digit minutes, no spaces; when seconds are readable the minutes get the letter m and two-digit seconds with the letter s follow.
7h18
